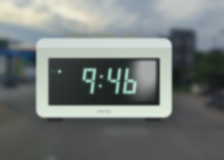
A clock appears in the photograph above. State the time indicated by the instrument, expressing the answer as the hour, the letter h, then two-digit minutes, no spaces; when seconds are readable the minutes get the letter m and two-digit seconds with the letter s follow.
9h46
